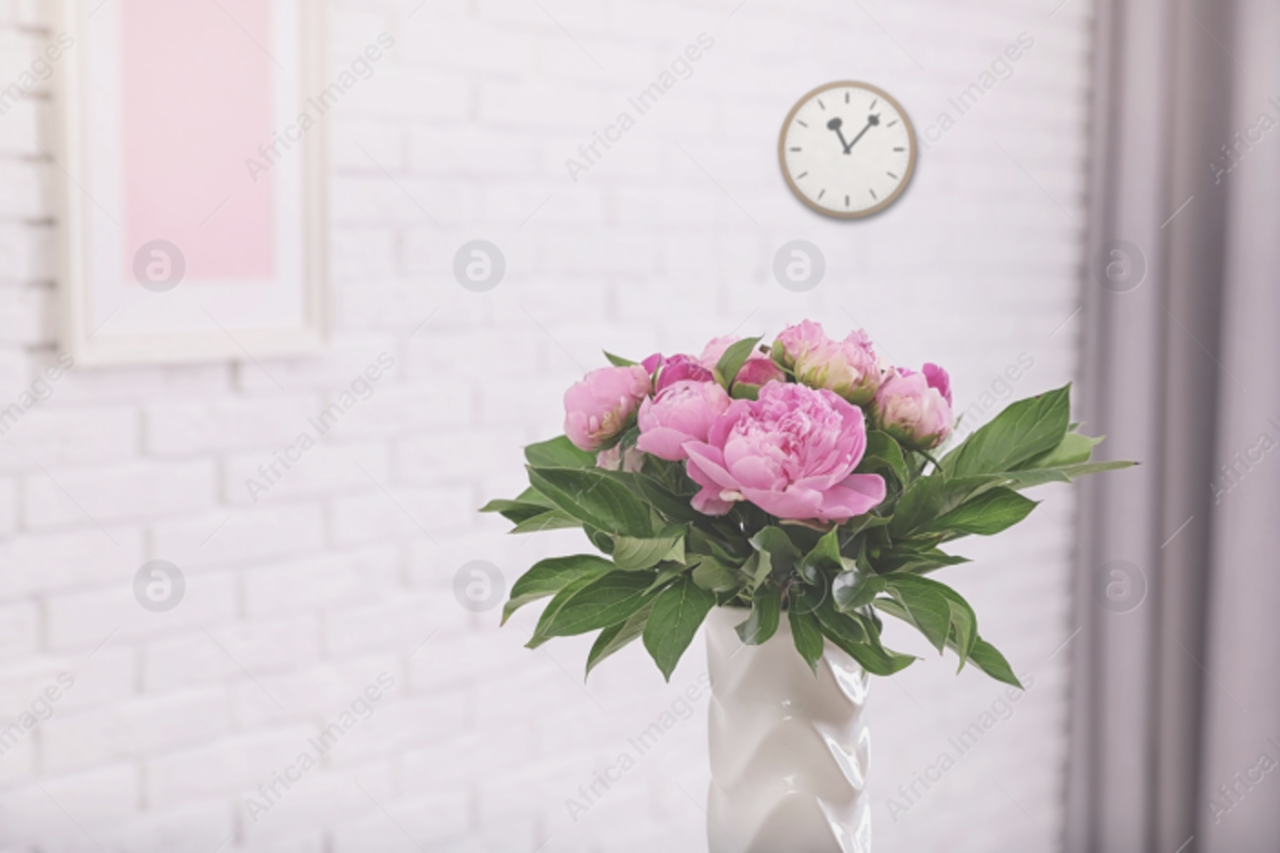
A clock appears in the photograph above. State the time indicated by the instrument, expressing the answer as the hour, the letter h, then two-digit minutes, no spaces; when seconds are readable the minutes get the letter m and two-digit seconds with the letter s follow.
11h07
